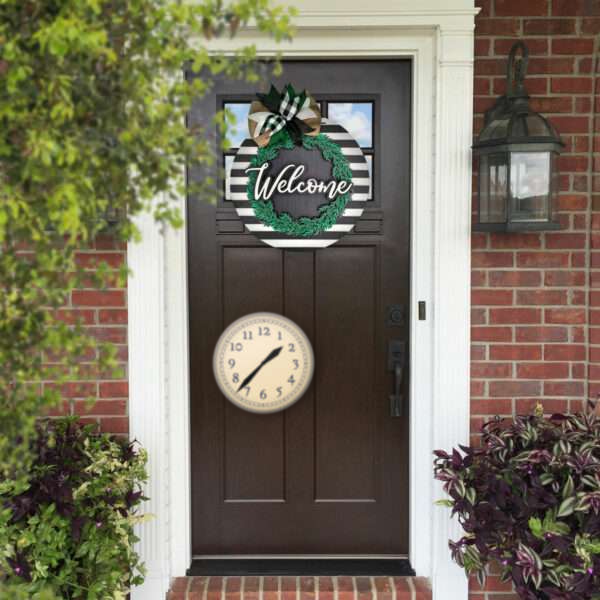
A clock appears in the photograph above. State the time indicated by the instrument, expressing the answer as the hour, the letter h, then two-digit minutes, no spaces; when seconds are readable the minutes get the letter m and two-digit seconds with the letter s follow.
1h37
